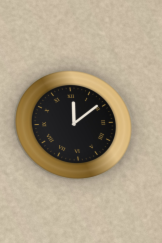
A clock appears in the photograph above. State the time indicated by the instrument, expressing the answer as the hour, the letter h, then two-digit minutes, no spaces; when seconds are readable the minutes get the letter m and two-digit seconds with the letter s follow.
12h09
